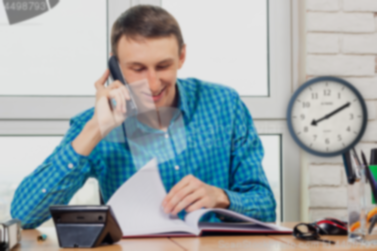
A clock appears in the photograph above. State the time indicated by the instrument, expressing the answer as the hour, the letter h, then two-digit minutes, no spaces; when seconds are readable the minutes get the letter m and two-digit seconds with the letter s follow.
8h10
